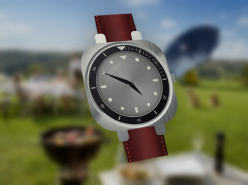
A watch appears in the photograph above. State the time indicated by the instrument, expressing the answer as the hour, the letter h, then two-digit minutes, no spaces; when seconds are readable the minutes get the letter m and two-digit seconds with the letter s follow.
4h50
